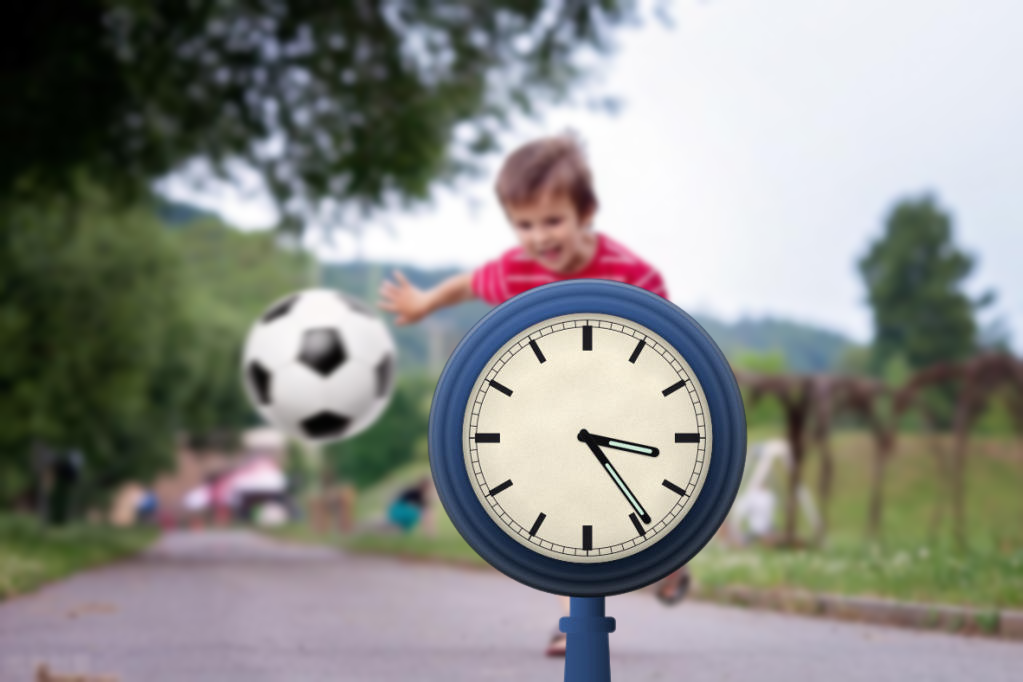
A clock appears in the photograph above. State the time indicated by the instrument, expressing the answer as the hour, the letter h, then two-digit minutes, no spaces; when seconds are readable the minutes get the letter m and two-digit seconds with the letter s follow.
3h24
